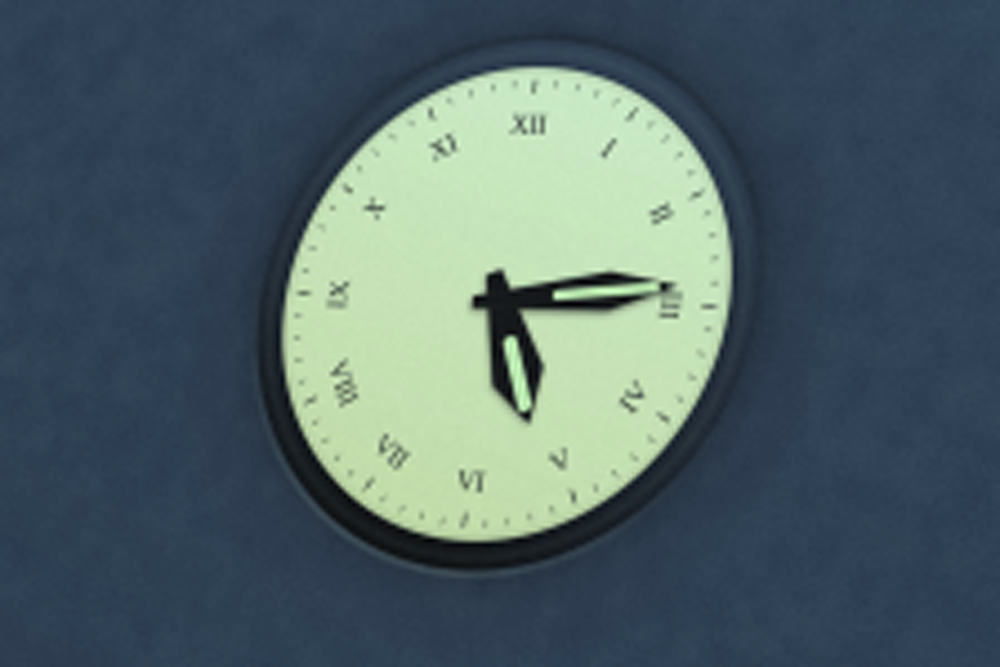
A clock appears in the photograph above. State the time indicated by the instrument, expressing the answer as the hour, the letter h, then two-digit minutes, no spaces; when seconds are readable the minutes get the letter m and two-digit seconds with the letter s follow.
5h14
